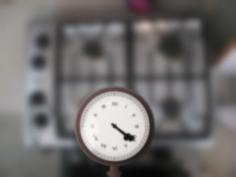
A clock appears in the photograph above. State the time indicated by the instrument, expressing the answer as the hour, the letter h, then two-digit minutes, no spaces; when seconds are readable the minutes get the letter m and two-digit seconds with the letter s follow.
4h21
